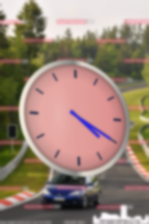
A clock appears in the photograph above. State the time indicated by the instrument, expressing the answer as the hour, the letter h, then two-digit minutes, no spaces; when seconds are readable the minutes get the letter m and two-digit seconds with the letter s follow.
4h20
